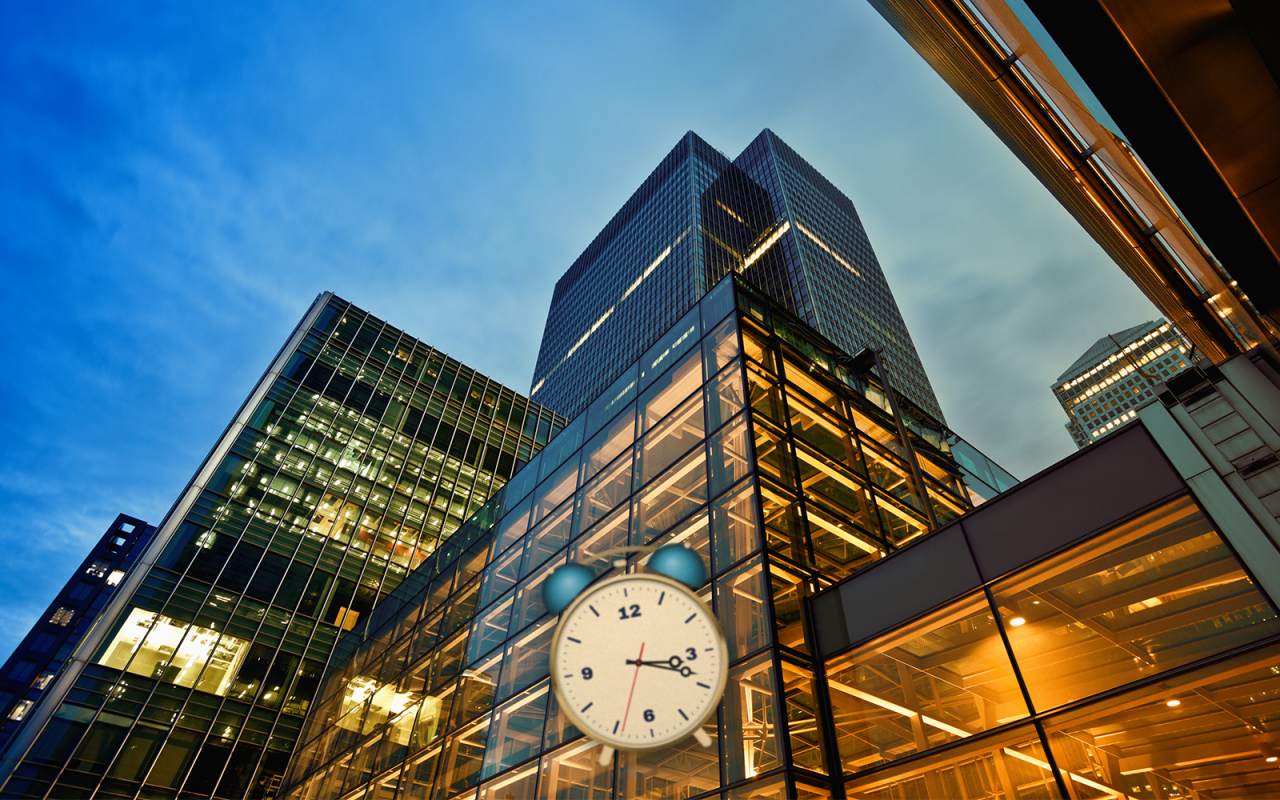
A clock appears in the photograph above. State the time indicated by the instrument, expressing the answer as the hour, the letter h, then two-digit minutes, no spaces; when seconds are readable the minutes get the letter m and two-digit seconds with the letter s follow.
3h18m34s
